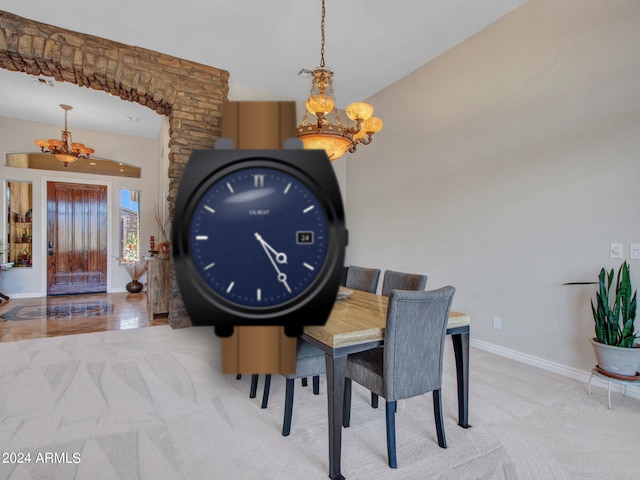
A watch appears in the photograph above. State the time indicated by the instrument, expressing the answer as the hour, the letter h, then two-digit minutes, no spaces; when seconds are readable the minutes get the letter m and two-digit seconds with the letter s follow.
4h25
